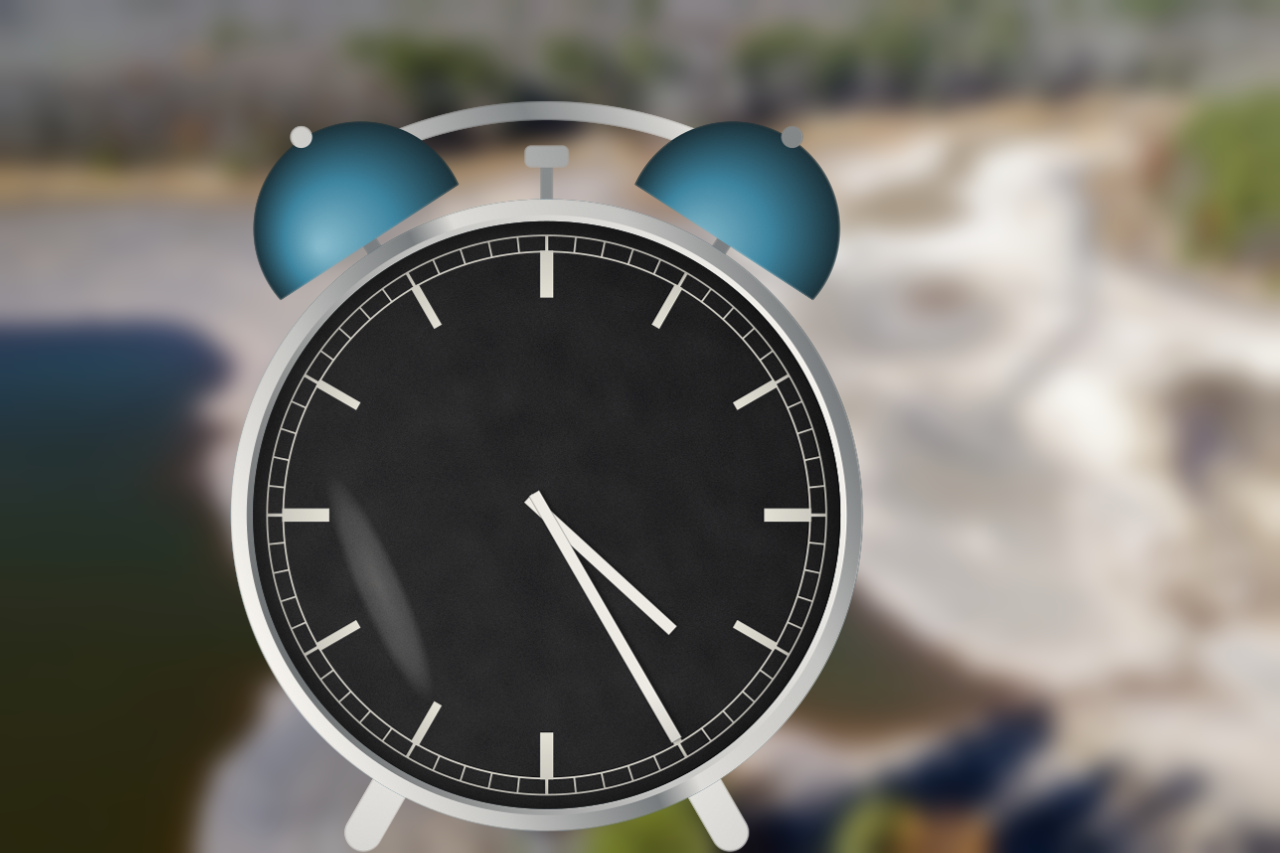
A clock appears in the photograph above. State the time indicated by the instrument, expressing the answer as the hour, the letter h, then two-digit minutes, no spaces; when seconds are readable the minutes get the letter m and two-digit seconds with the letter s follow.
4h25
